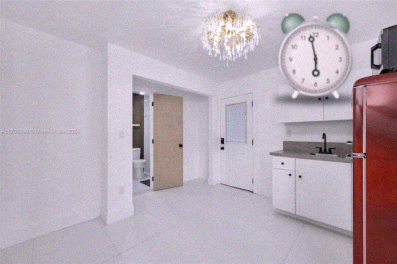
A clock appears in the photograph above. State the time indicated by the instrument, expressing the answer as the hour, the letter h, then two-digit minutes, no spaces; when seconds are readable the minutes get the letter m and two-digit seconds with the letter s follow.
5h58
